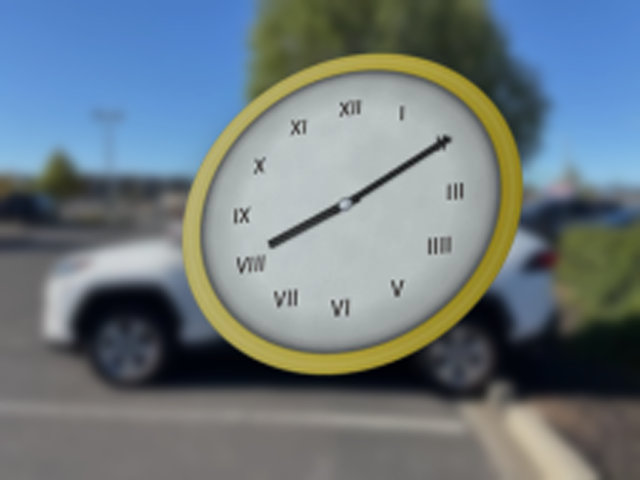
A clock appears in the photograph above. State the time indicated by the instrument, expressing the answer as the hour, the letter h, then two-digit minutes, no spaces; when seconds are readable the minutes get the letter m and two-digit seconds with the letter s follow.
8h10
